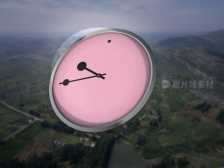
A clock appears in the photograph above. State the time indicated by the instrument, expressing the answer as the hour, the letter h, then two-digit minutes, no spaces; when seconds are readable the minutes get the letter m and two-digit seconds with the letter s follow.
9h42
